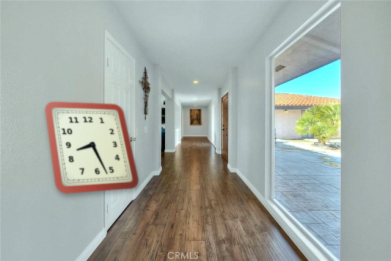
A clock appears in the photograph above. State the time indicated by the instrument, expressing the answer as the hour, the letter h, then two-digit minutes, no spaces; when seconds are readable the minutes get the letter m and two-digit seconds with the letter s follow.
8h27
